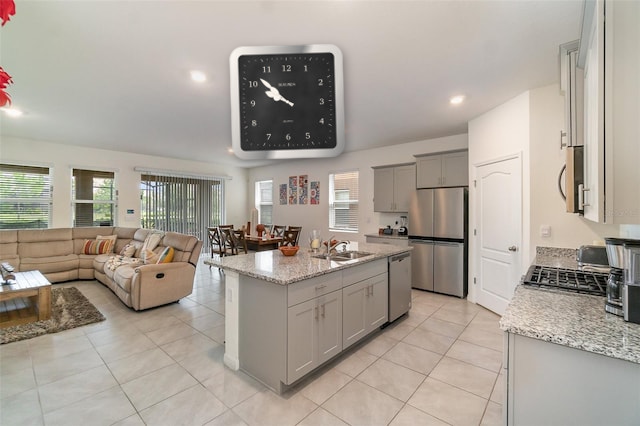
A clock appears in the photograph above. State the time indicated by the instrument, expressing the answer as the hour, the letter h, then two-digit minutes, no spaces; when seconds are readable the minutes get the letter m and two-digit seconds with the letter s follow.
9h52
